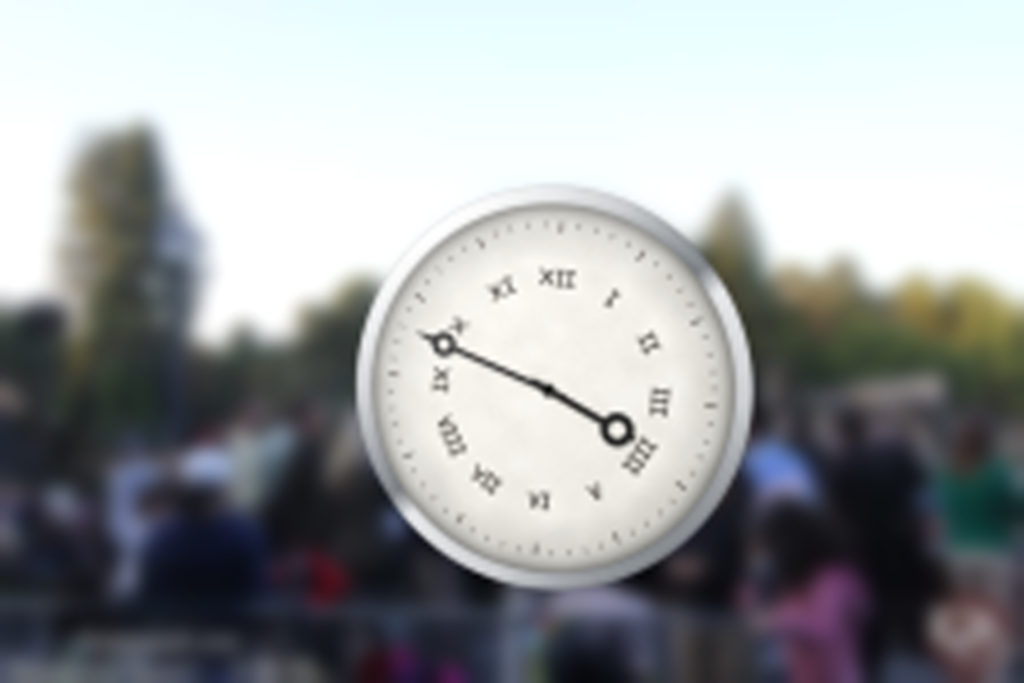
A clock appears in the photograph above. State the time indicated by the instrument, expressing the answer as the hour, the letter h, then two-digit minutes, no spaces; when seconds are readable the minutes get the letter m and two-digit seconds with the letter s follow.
3h48
